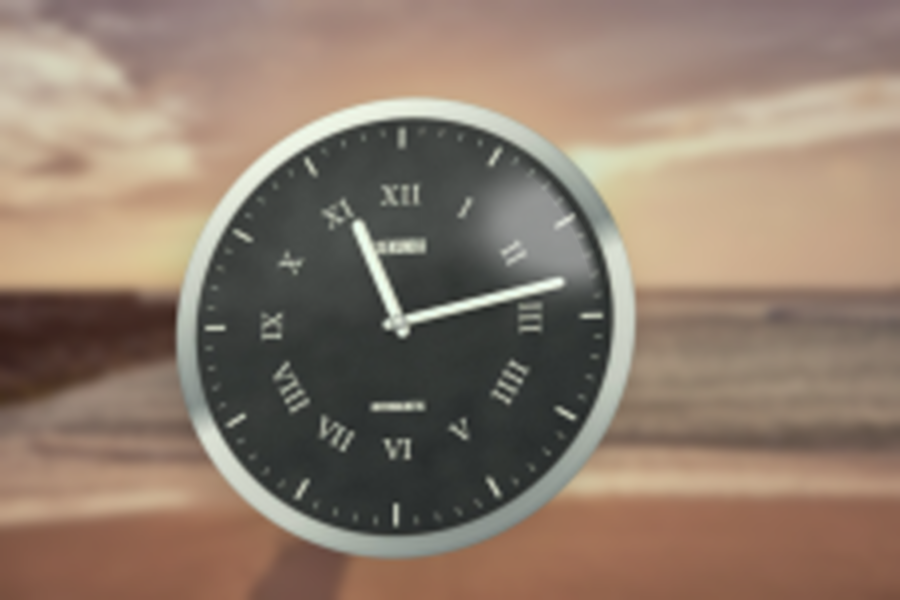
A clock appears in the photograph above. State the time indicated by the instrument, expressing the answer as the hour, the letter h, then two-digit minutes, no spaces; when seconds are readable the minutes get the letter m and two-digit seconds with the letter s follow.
11h13
